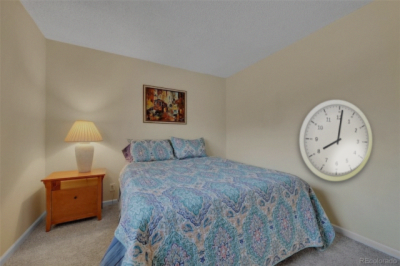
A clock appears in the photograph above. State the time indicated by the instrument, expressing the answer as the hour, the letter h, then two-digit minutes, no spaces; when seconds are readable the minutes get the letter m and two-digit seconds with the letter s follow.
8h01
